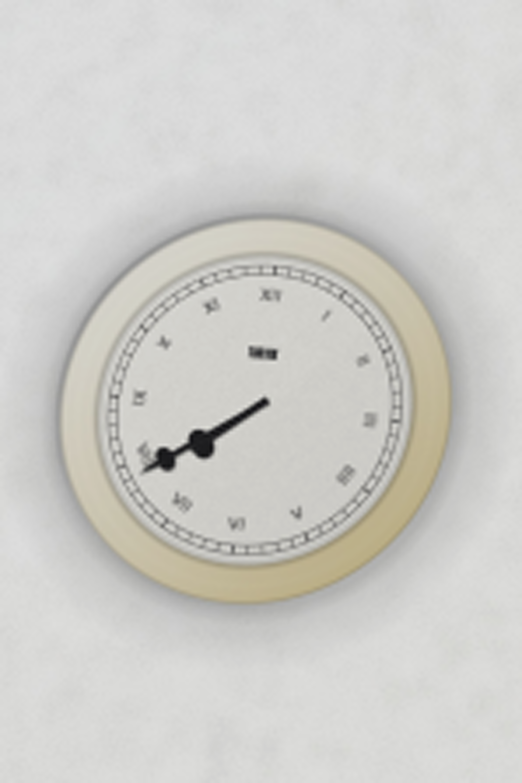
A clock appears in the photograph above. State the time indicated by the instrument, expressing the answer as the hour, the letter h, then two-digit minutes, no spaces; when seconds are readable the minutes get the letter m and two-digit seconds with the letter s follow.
7h39
